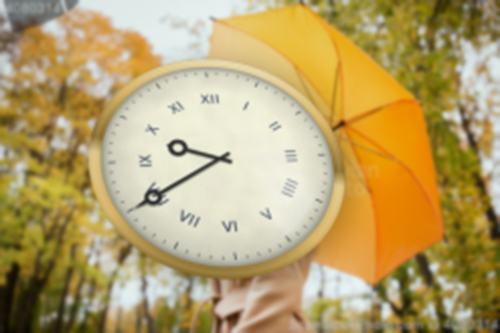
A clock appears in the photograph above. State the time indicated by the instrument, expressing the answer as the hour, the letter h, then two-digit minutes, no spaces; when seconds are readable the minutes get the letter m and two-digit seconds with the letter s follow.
9h40
